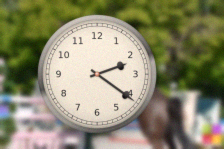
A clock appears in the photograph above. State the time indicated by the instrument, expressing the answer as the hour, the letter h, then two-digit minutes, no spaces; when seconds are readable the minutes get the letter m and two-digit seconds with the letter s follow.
2h21
